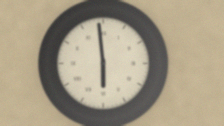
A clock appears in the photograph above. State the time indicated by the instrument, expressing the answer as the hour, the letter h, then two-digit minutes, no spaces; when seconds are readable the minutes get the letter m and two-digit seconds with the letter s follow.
5h59
